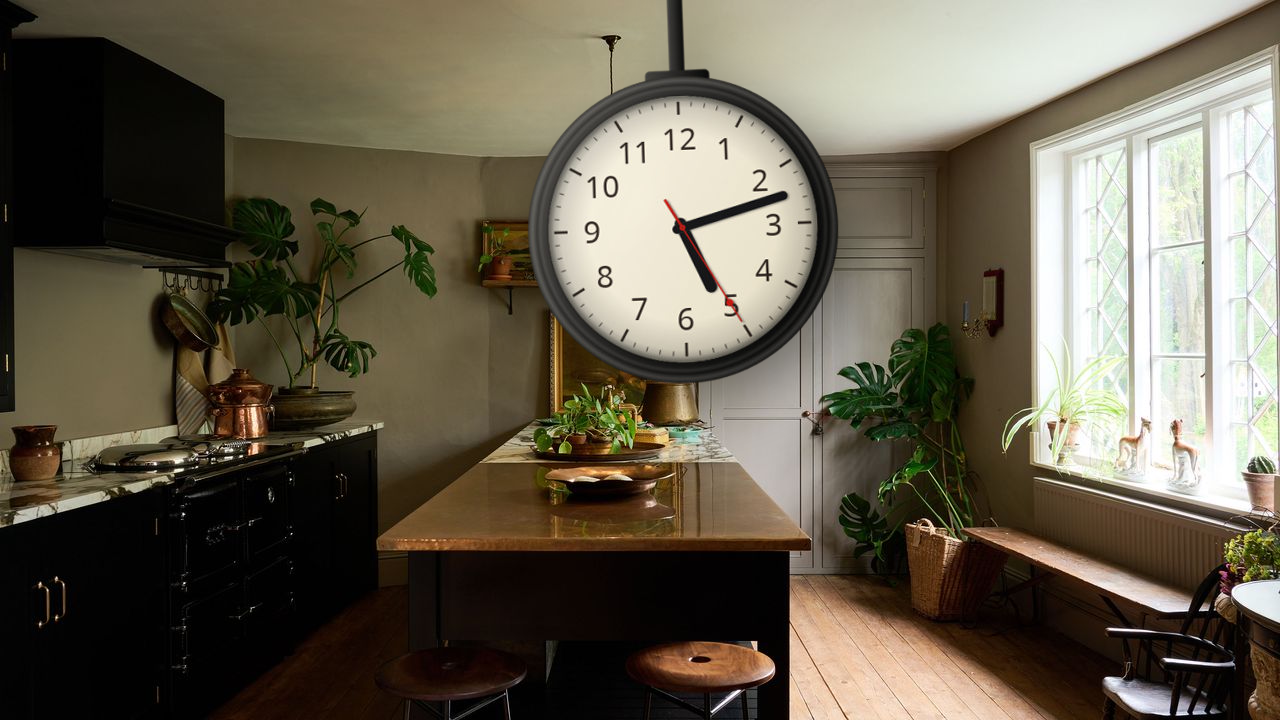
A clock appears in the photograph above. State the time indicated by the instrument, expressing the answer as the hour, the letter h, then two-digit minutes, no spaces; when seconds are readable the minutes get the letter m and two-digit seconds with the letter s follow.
5h12m25s
